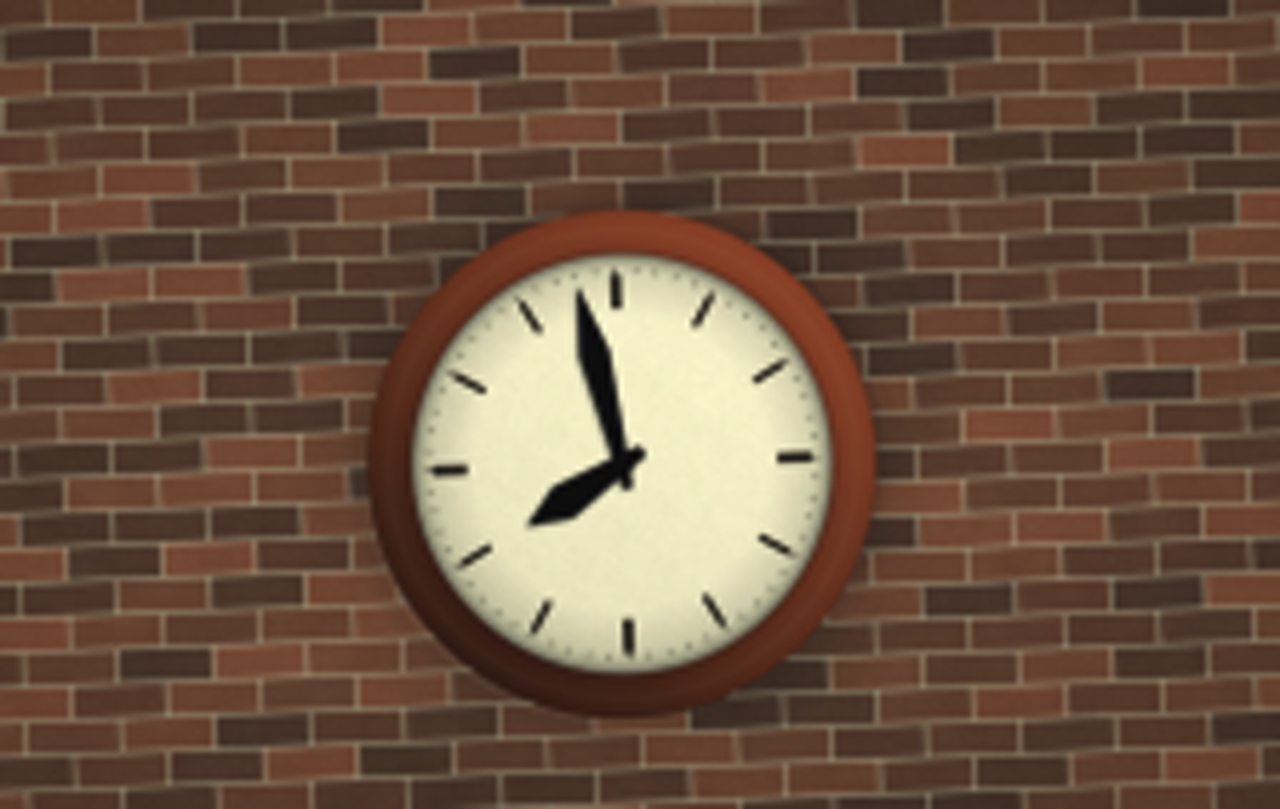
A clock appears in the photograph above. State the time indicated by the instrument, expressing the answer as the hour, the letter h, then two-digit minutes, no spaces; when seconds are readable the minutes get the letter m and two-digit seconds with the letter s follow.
7h58
